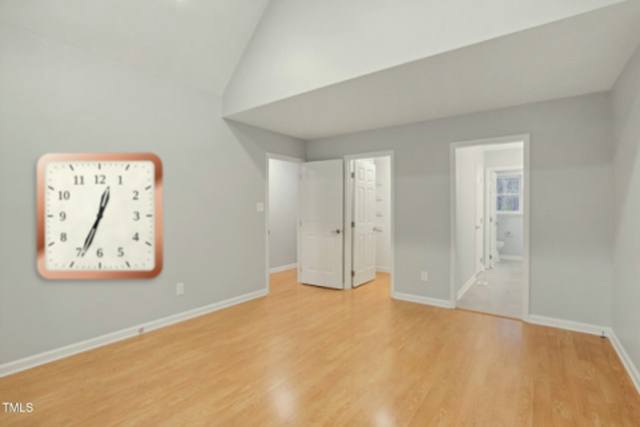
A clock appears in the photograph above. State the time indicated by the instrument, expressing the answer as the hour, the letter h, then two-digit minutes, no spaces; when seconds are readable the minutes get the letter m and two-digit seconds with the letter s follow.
12h34
